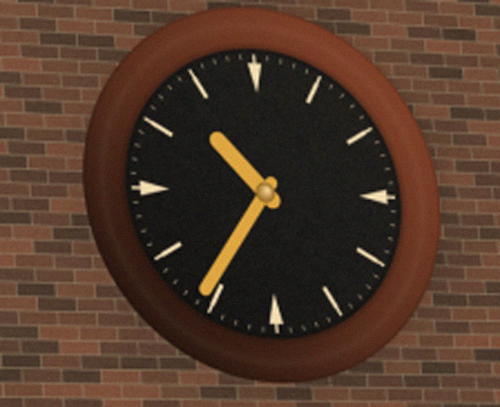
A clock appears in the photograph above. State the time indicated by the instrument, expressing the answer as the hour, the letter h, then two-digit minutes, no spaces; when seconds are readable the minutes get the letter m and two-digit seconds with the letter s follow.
10h36
